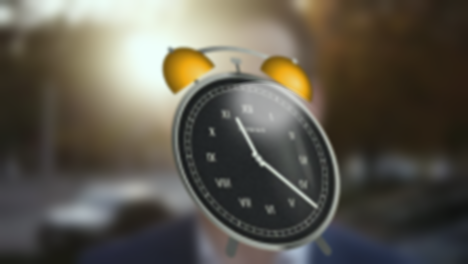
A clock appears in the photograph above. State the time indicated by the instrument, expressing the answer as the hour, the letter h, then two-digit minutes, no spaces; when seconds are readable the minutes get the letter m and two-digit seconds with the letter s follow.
11h22
